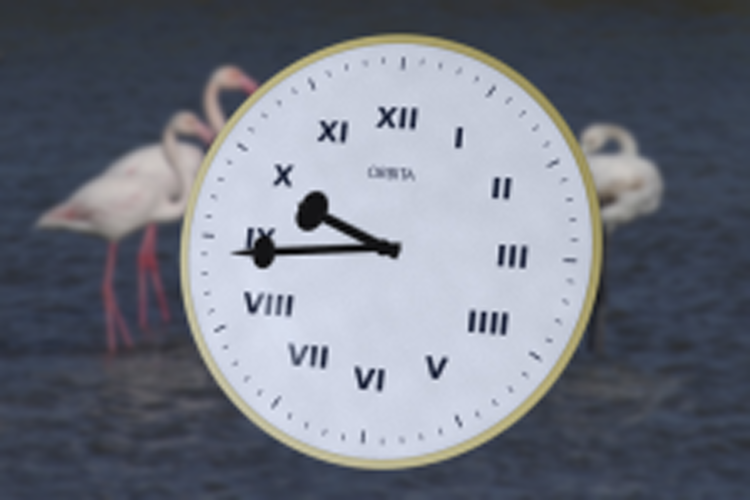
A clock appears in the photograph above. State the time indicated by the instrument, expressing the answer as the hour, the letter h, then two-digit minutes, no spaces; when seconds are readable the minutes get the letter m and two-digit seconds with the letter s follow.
9h44
